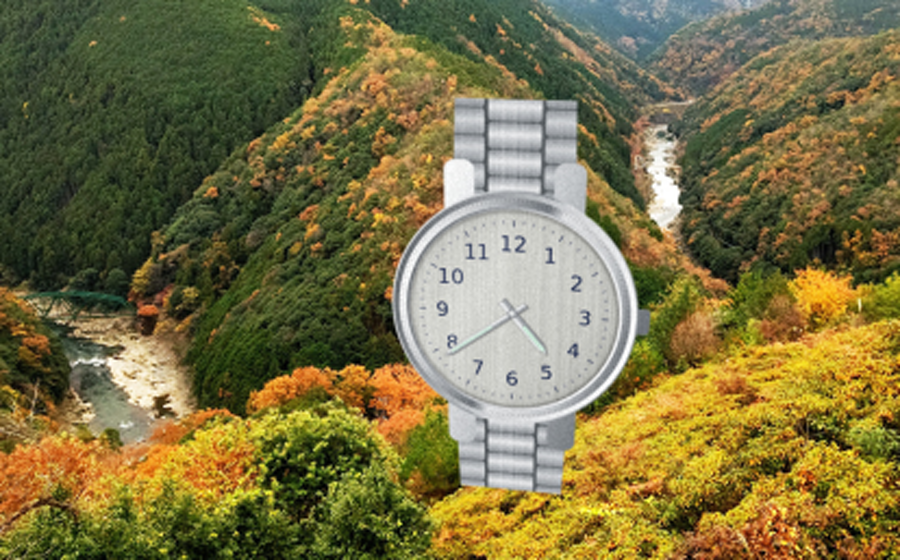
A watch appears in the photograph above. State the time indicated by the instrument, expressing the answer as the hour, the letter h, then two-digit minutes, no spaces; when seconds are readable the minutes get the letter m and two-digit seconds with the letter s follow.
4h39
